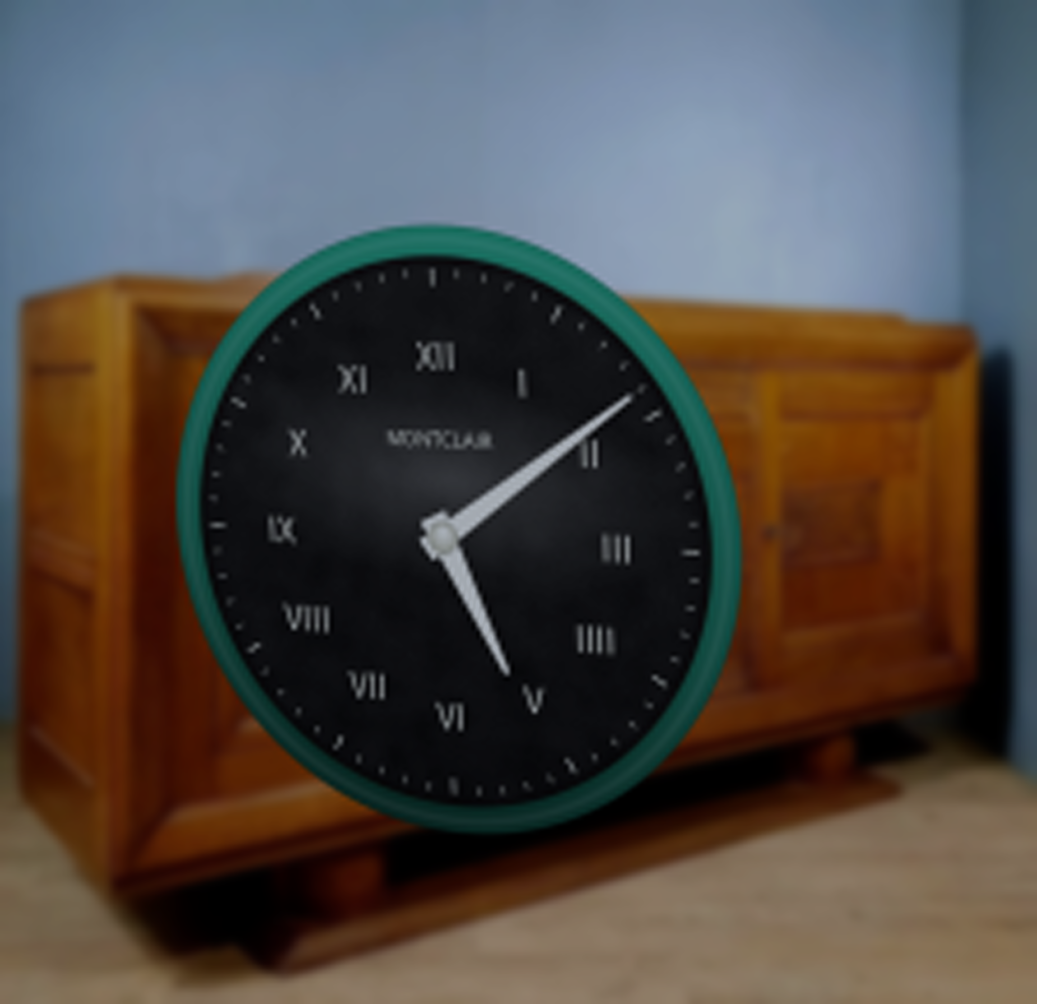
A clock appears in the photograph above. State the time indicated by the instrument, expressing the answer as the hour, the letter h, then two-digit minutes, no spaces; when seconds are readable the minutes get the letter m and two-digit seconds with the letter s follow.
5h09
